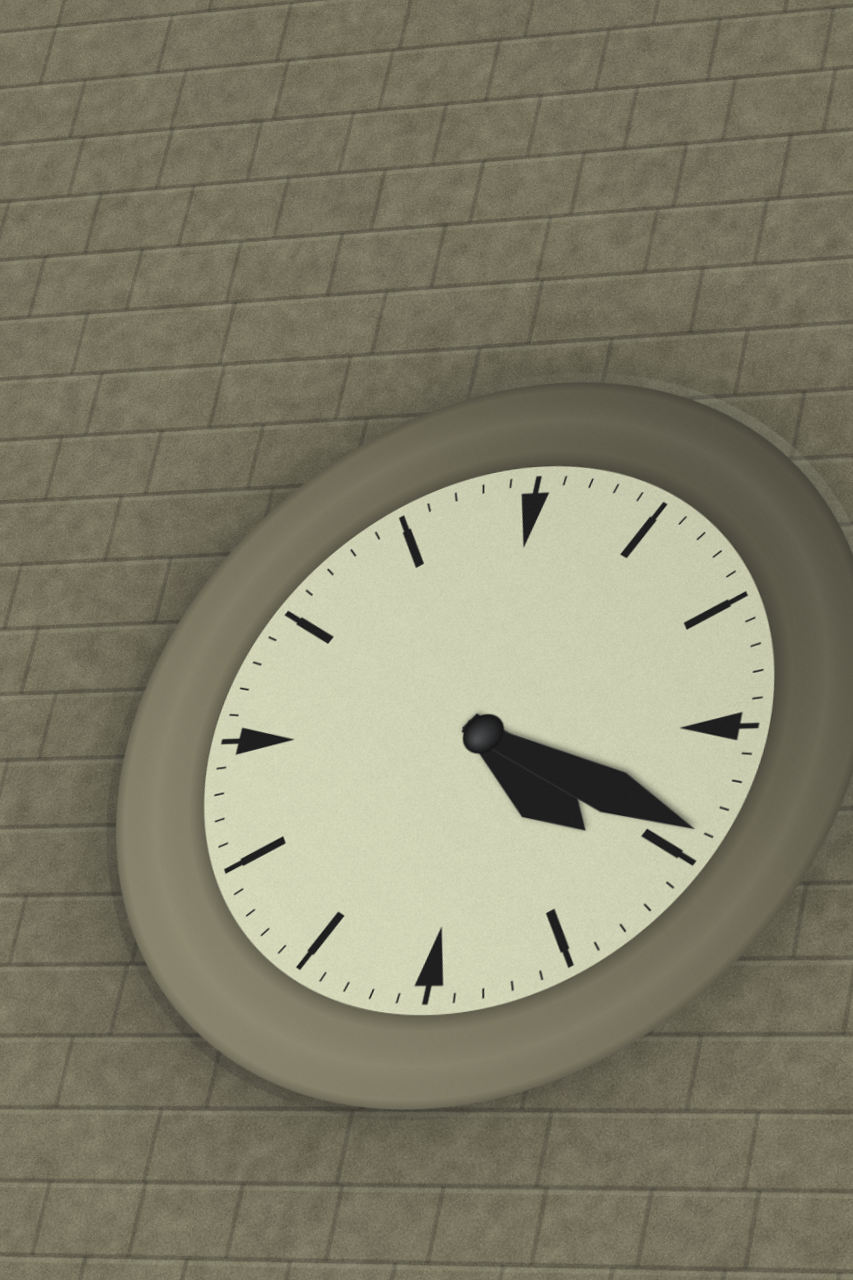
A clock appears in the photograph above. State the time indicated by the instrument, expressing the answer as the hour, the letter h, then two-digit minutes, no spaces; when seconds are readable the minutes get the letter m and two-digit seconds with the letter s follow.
4h19
